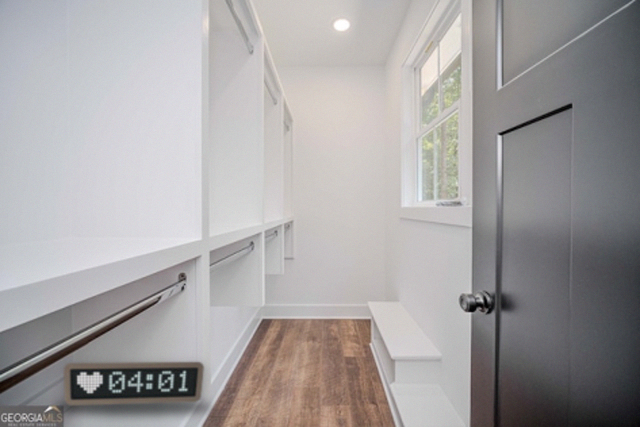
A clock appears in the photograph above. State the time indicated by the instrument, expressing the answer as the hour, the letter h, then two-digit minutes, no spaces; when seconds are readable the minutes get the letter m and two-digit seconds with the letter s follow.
4h01
